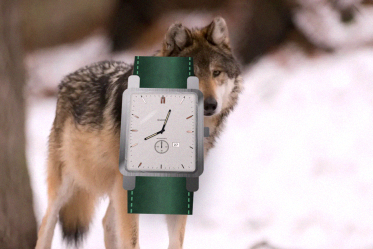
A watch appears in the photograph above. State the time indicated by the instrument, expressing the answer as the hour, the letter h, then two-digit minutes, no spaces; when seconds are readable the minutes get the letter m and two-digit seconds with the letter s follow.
8h03
